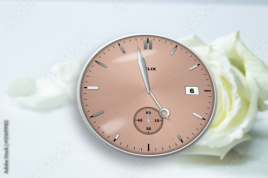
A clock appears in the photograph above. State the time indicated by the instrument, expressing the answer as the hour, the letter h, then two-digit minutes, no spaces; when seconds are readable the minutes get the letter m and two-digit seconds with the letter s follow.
4h58
